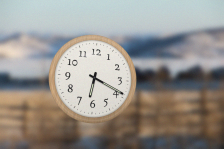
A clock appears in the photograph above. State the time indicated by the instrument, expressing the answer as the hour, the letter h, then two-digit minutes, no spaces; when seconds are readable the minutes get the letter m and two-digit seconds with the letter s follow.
6h19
